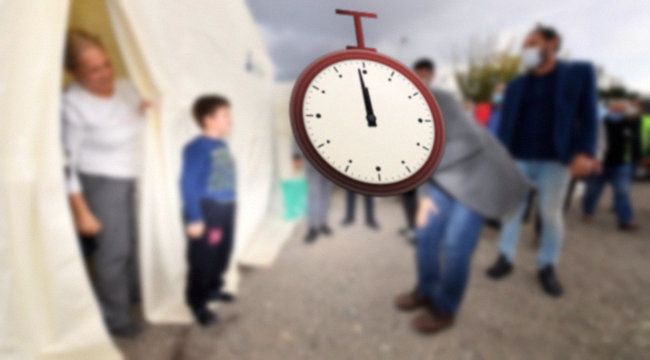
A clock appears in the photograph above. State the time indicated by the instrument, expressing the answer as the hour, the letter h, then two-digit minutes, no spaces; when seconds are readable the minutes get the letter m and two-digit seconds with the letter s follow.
11h59
